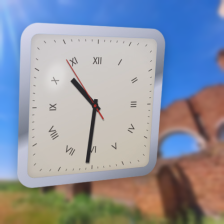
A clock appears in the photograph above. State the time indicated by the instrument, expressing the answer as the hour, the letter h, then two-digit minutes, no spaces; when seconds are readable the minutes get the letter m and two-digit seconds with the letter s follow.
10h30m54s
